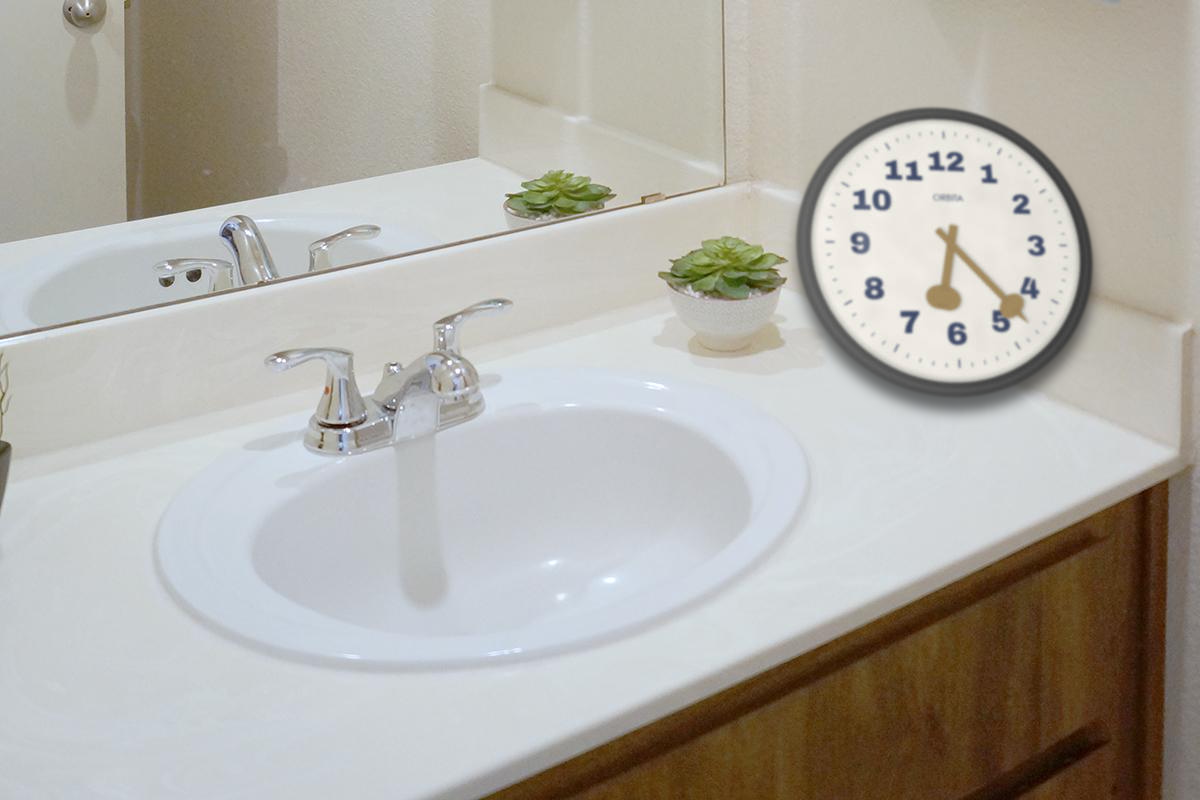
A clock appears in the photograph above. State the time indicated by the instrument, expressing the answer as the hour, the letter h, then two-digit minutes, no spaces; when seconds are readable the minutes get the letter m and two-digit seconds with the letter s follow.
6h23
